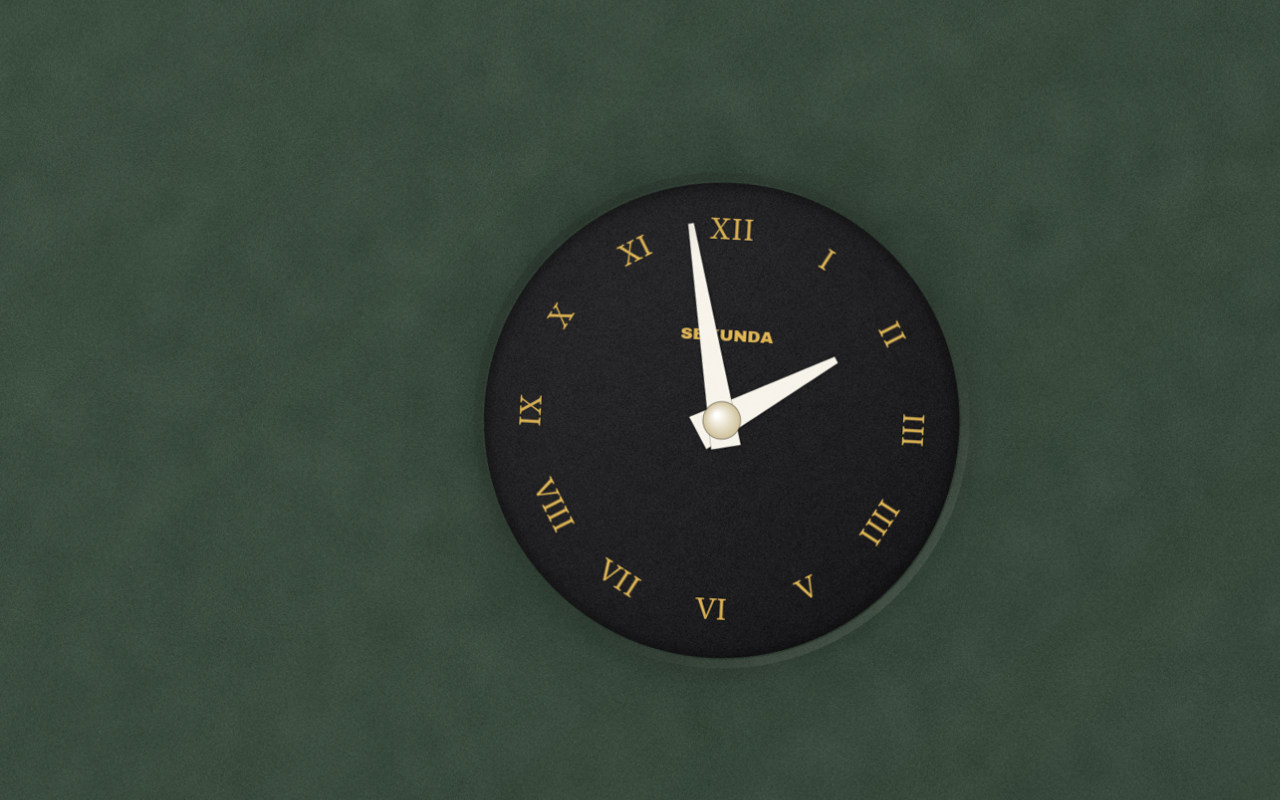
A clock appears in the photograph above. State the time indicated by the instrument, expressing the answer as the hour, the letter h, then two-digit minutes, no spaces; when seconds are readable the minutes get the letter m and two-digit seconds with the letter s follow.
1h58
